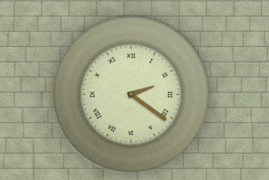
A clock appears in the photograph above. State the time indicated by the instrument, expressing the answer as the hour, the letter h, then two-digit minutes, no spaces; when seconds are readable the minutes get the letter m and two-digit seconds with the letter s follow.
2h21
